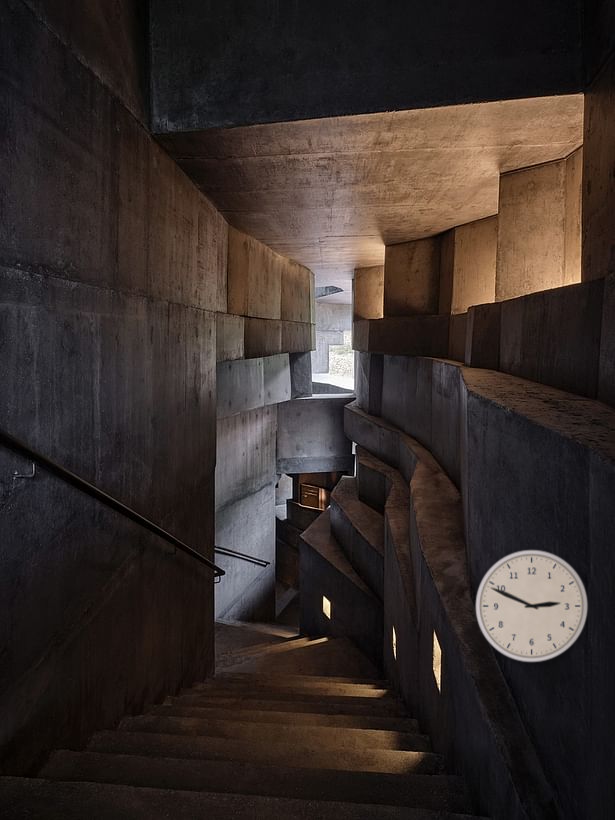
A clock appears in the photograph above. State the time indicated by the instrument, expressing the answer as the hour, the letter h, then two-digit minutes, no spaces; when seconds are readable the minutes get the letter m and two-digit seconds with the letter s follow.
2h49
